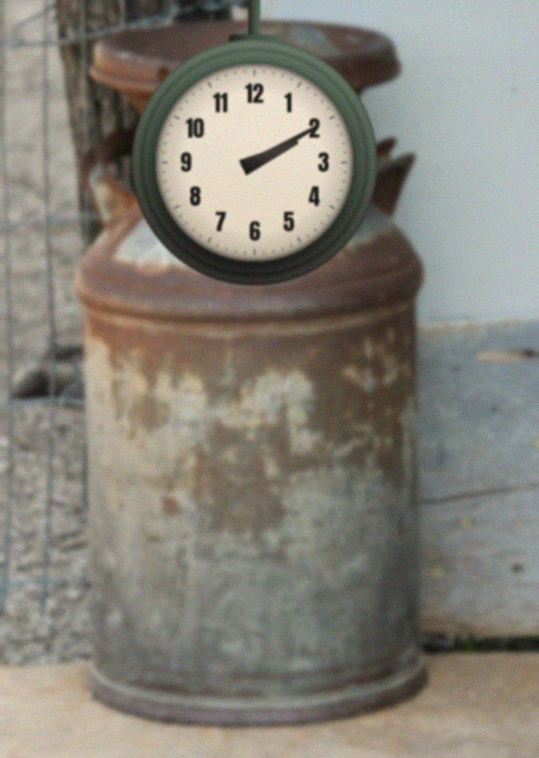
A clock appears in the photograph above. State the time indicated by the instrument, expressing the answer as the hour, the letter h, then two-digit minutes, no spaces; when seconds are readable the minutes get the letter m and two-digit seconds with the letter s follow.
2h10
